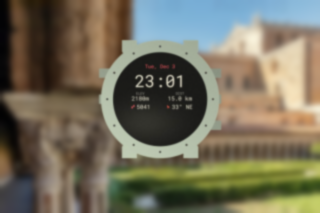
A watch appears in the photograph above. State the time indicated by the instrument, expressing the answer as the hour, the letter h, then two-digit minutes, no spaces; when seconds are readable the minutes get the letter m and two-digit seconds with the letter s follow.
23h01
